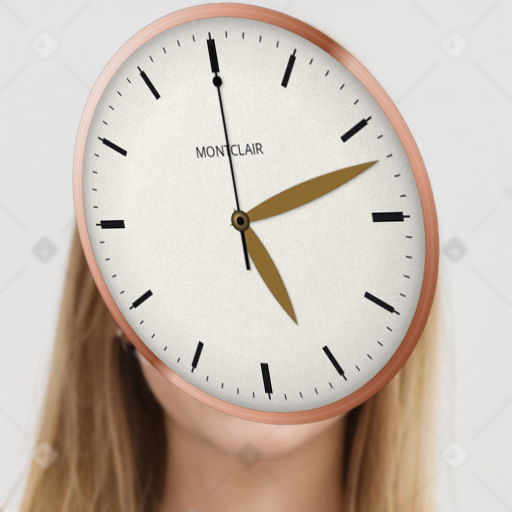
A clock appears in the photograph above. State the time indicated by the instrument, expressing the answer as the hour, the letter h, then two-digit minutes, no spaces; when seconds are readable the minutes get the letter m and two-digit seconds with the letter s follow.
5h12m00s
